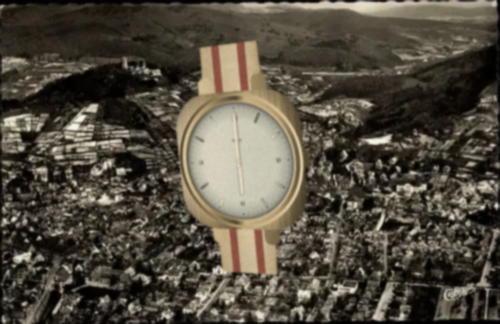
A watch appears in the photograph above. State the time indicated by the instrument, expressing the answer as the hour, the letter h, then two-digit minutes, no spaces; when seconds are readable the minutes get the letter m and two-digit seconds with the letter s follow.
6h00
